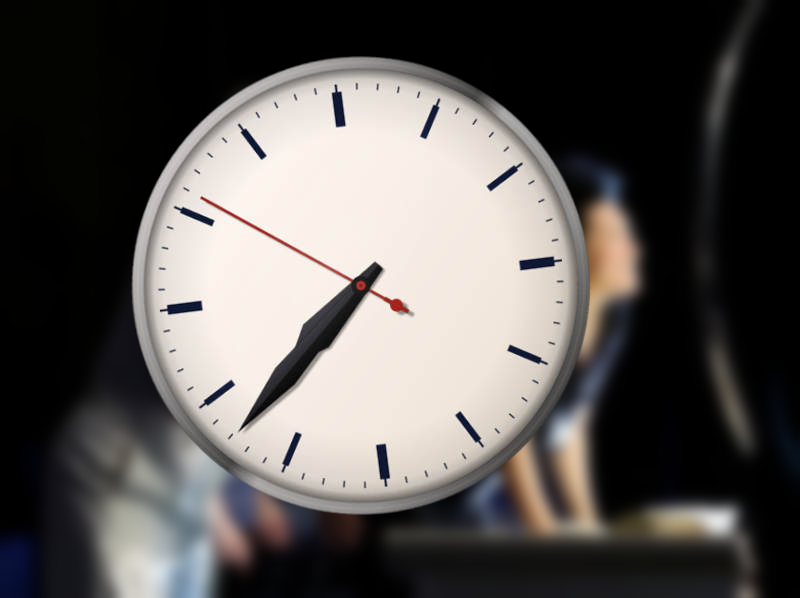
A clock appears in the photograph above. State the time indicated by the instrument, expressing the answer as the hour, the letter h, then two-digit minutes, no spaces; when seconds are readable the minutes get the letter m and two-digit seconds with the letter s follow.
7h37m51s
